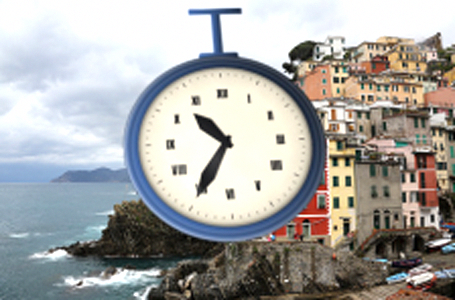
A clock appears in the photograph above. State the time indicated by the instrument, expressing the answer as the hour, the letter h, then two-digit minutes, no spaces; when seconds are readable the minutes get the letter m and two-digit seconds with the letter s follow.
10h35
